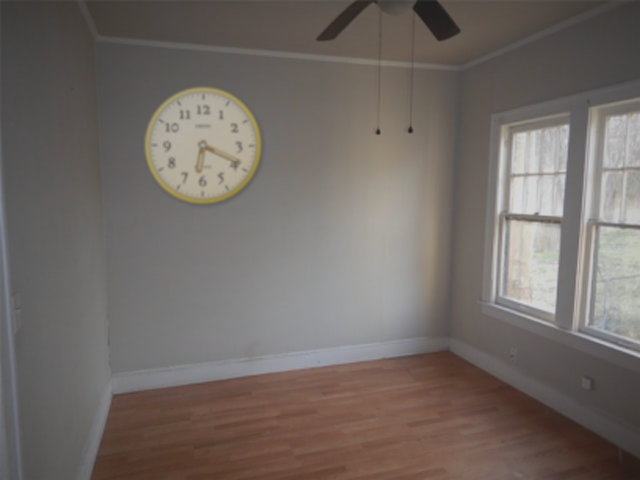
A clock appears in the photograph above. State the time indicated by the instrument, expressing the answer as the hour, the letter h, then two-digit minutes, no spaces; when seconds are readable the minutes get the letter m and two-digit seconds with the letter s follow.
6h19
